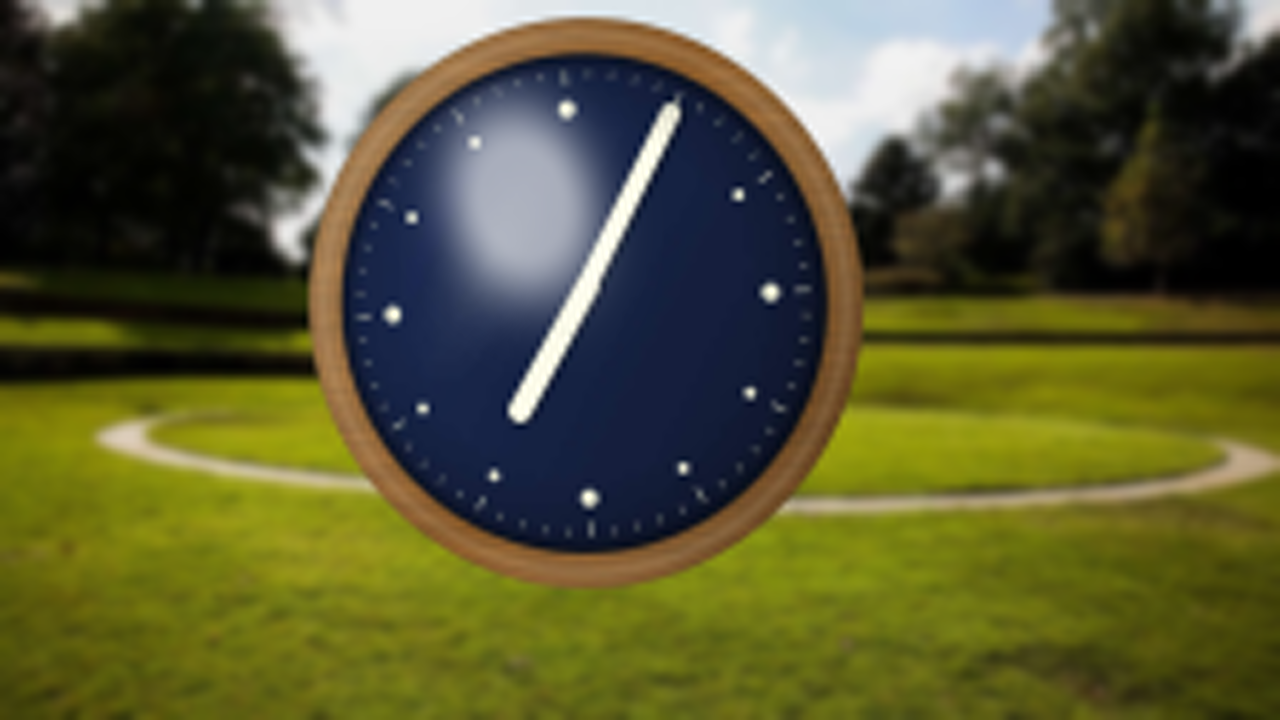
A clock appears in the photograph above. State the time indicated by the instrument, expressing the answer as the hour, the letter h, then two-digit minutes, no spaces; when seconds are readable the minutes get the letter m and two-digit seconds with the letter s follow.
7h05
